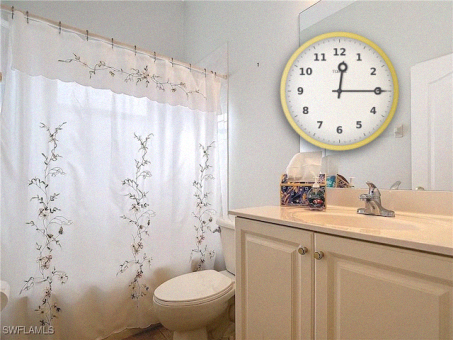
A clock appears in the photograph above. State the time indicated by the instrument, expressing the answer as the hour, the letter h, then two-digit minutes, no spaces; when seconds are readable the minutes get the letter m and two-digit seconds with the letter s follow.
12h15
